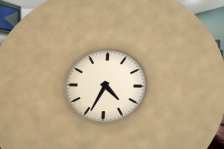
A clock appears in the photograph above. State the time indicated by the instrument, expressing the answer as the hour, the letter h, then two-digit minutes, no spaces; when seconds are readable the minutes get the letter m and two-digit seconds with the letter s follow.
4h34
